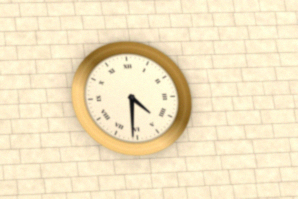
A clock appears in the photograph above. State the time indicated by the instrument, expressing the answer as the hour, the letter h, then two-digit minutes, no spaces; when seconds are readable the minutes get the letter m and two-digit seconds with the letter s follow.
4h31
